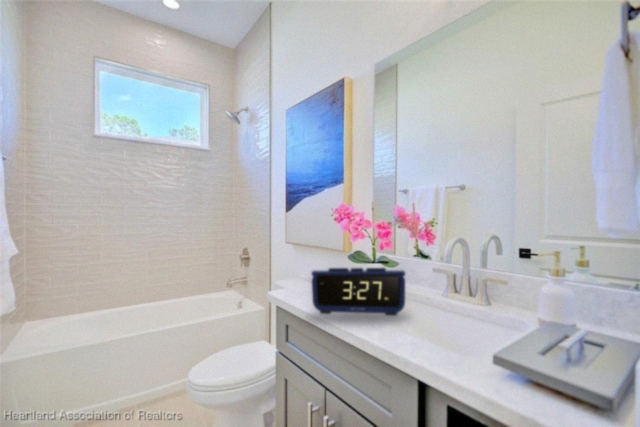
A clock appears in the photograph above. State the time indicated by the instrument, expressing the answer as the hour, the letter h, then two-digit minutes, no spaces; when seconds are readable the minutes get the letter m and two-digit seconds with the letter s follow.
3h27
